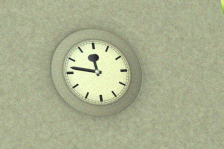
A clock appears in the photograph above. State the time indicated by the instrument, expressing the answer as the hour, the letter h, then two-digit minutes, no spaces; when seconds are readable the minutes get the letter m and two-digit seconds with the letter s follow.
11h47
